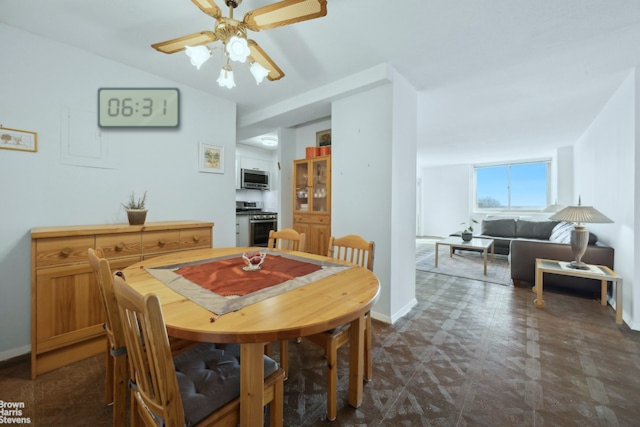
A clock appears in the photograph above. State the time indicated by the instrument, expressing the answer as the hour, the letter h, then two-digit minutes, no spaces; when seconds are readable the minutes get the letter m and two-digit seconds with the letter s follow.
6h31
